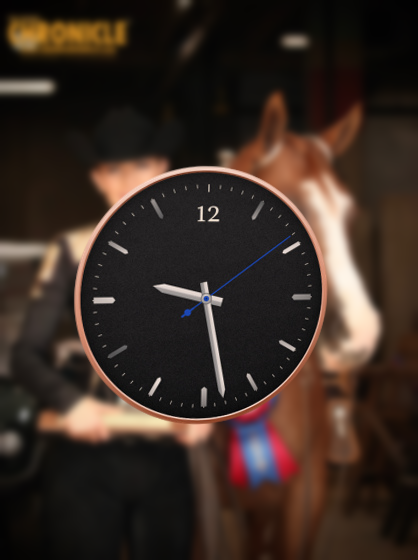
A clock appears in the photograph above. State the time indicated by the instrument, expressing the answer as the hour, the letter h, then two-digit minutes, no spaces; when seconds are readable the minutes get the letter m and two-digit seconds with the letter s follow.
9h28m09s
